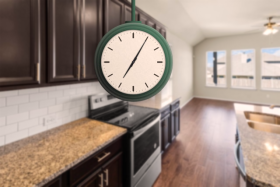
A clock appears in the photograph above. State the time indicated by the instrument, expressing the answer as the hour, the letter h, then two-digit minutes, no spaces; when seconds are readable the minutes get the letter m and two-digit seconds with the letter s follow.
7h05
